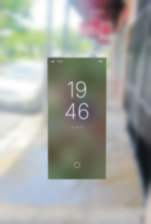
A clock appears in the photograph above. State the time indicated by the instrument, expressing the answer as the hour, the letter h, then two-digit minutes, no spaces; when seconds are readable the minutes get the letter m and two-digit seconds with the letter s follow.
19h46
